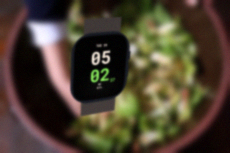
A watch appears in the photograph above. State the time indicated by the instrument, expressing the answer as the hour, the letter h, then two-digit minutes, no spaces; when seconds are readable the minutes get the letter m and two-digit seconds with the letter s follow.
5h02
